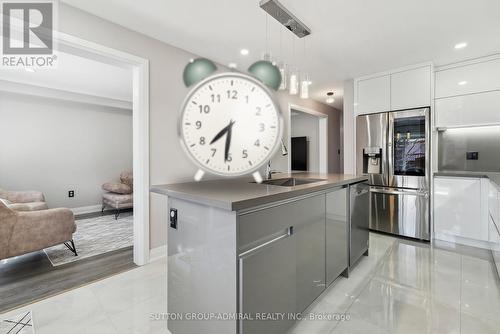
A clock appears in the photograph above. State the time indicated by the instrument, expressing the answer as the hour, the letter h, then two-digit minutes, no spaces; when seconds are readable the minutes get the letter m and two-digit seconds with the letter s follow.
7h31
